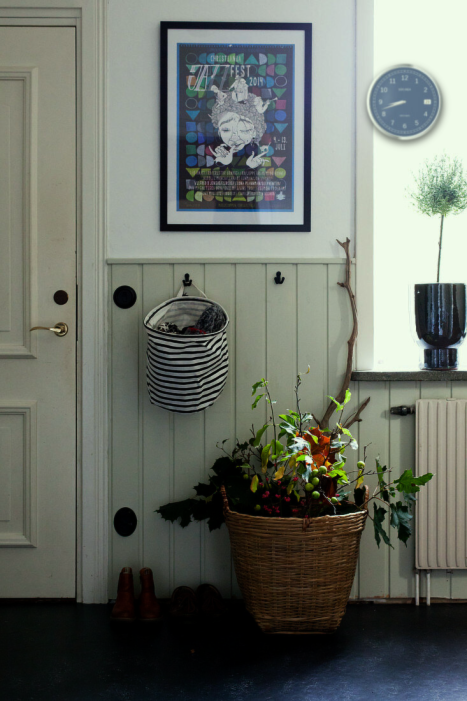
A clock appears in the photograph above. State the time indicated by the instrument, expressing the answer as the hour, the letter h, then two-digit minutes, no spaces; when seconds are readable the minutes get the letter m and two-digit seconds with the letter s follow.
8h42
